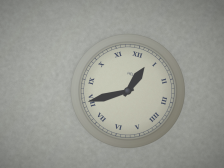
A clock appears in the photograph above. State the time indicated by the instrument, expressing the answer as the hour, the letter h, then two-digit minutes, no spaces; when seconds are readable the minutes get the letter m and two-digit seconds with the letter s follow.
12h40
